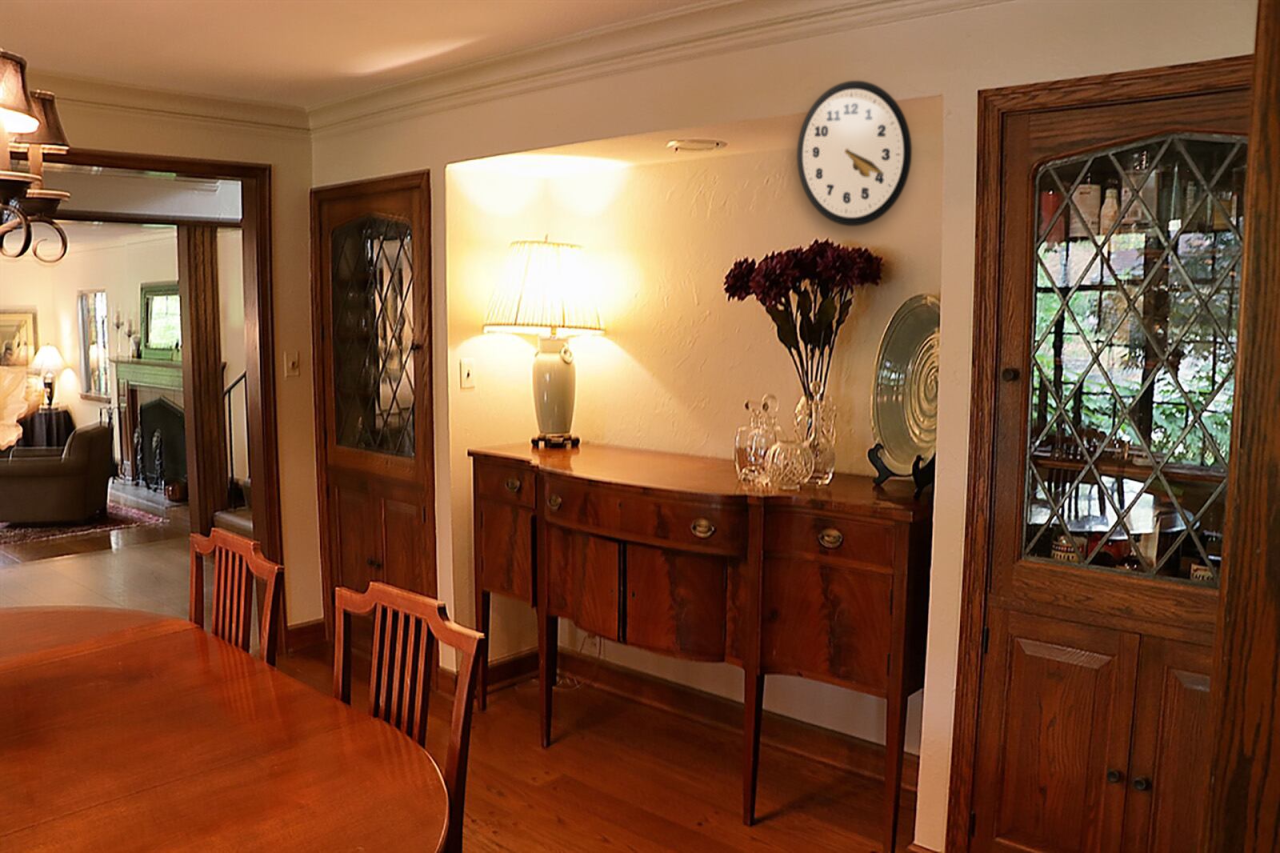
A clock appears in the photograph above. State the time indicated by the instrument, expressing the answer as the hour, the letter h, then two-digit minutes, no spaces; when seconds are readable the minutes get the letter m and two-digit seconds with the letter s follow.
4h19
